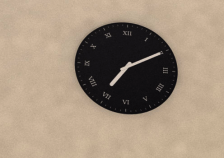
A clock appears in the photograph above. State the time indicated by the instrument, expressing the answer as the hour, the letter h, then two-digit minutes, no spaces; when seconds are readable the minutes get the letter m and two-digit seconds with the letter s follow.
7h10
